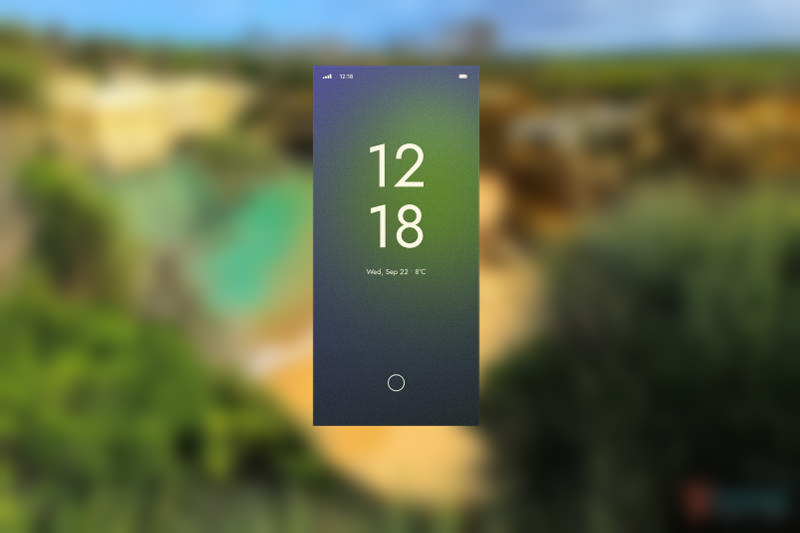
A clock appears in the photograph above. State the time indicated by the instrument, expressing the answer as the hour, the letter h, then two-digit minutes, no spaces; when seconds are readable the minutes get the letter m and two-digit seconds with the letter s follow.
12h18
